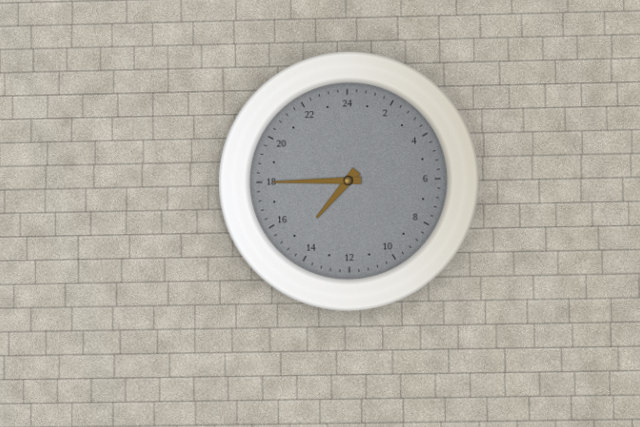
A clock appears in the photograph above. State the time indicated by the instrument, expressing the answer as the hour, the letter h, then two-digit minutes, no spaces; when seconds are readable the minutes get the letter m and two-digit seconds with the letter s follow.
14h45
